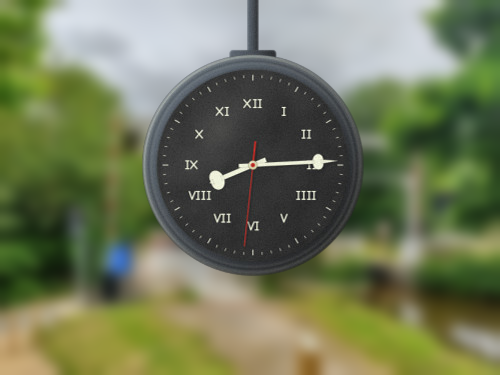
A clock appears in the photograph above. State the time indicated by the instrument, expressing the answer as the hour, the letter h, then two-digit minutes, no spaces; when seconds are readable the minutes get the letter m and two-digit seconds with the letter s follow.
8h14m31s
